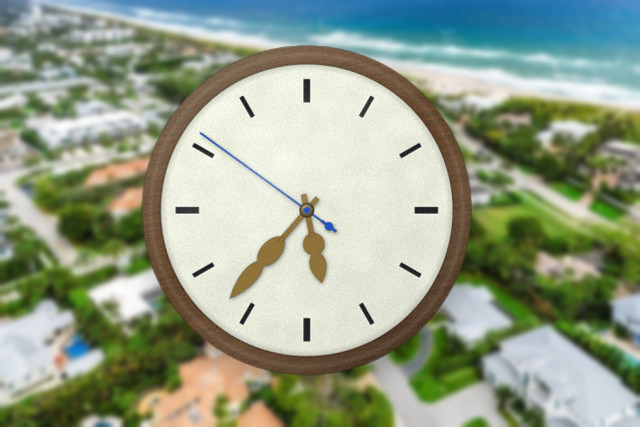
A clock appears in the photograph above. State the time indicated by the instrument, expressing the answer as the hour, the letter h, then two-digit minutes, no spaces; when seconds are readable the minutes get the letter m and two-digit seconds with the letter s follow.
5h36m51s
